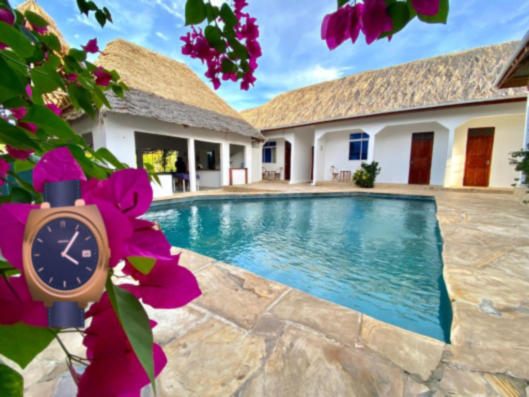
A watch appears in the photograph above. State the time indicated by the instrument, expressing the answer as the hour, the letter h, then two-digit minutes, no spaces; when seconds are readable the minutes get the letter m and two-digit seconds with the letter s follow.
4h06
